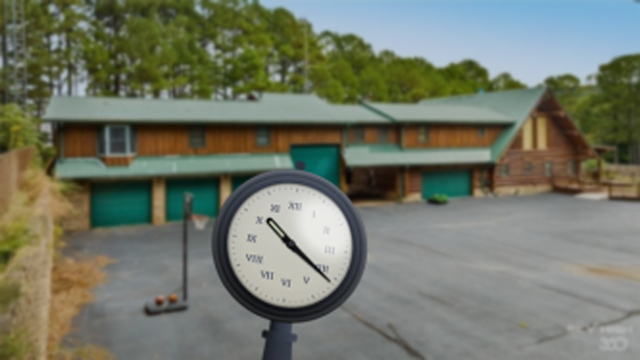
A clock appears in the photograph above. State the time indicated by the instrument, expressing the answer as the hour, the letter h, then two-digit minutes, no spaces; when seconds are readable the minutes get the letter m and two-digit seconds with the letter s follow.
10h21
